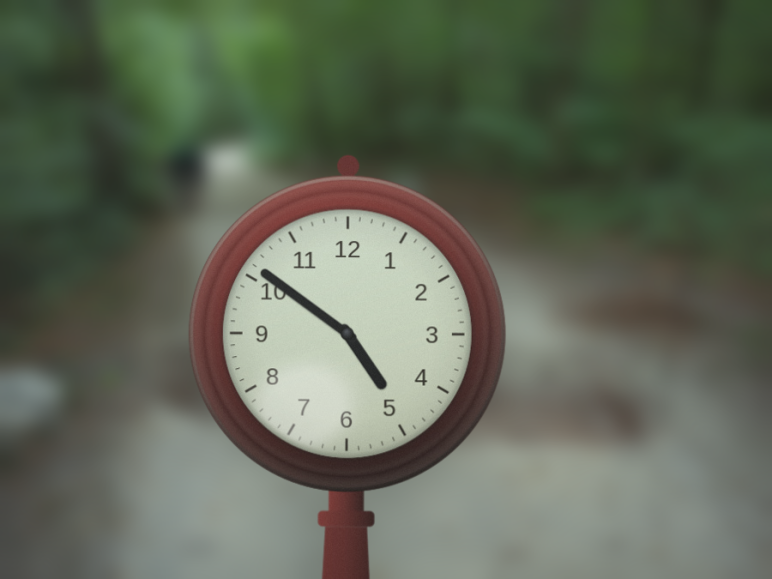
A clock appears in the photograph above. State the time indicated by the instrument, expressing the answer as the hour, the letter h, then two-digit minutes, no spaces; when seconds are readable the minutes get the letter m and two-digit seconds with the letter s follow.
4h51
